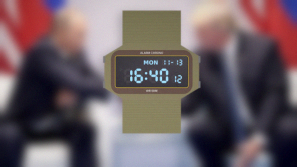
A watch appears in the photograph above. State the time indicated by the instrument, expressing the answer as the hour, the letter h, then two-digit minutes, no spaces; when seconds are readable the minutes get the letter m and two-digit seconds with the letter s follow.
16h40m12s
